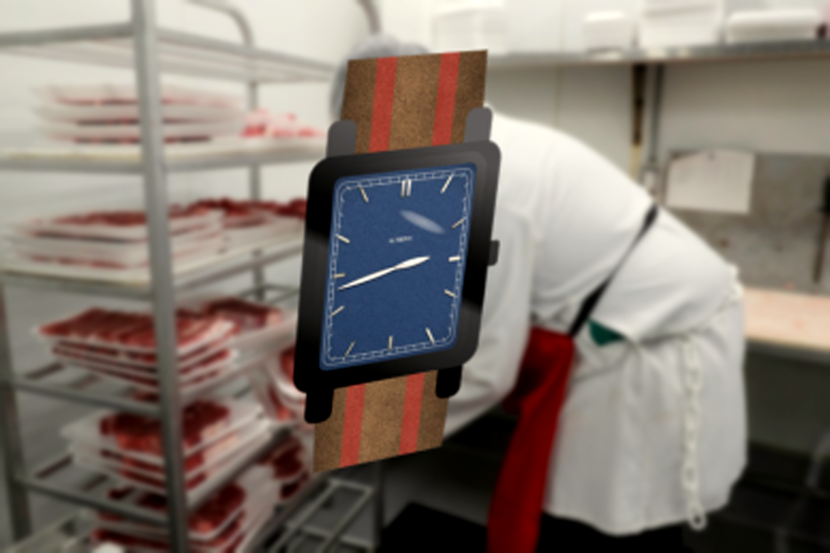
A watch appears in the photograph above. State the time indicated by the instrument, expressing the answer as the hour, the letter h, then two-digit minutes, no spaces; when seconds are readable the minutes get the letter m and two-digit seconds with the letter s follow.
2h43
